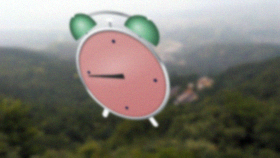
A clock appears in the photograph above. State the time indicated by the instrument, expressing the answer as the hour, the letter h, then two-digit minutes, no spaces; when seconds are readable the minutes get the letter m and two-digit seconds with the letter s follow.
8h44
